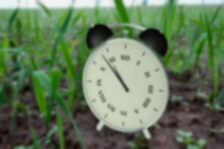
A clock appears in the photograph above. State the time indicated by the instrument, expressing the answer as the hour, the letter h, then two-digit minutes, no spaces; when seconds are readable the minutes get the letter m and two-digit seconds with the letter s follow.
10h53
